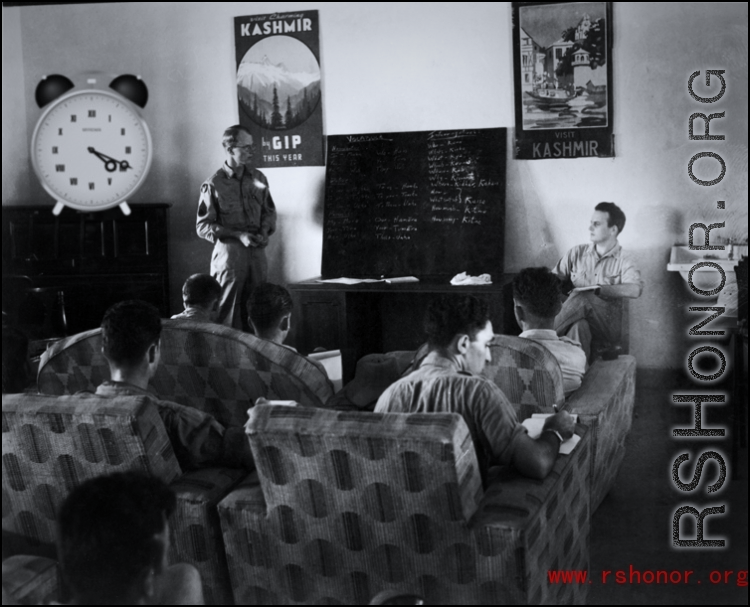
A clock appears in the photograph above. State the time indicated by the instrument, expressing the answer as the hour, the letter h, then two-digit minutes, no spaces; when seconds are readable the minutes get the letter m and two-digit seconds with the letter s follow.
4h19
